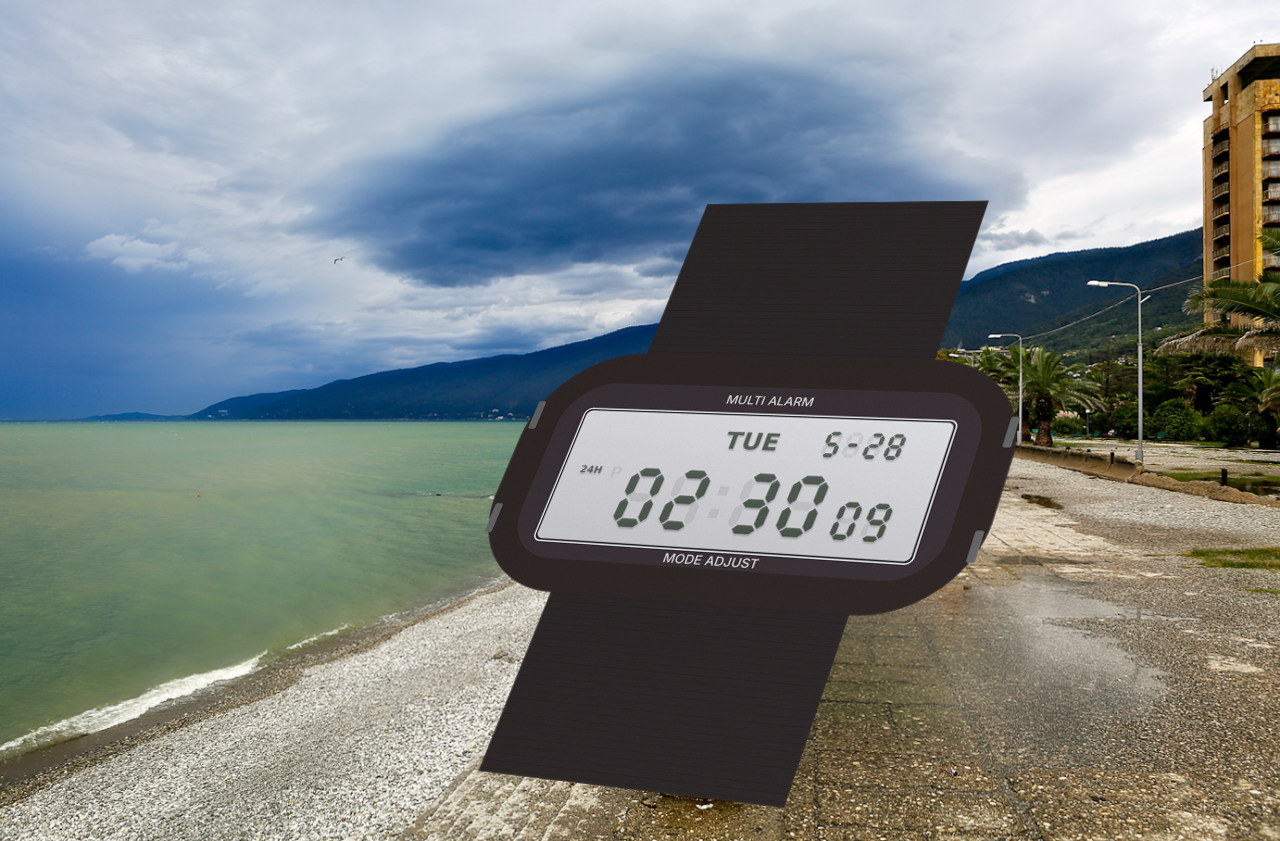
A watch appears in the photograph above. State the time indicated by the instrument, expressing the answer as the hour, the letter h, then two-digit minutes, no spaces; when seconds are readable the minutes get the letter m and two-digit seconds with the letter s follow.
2h30m09s
